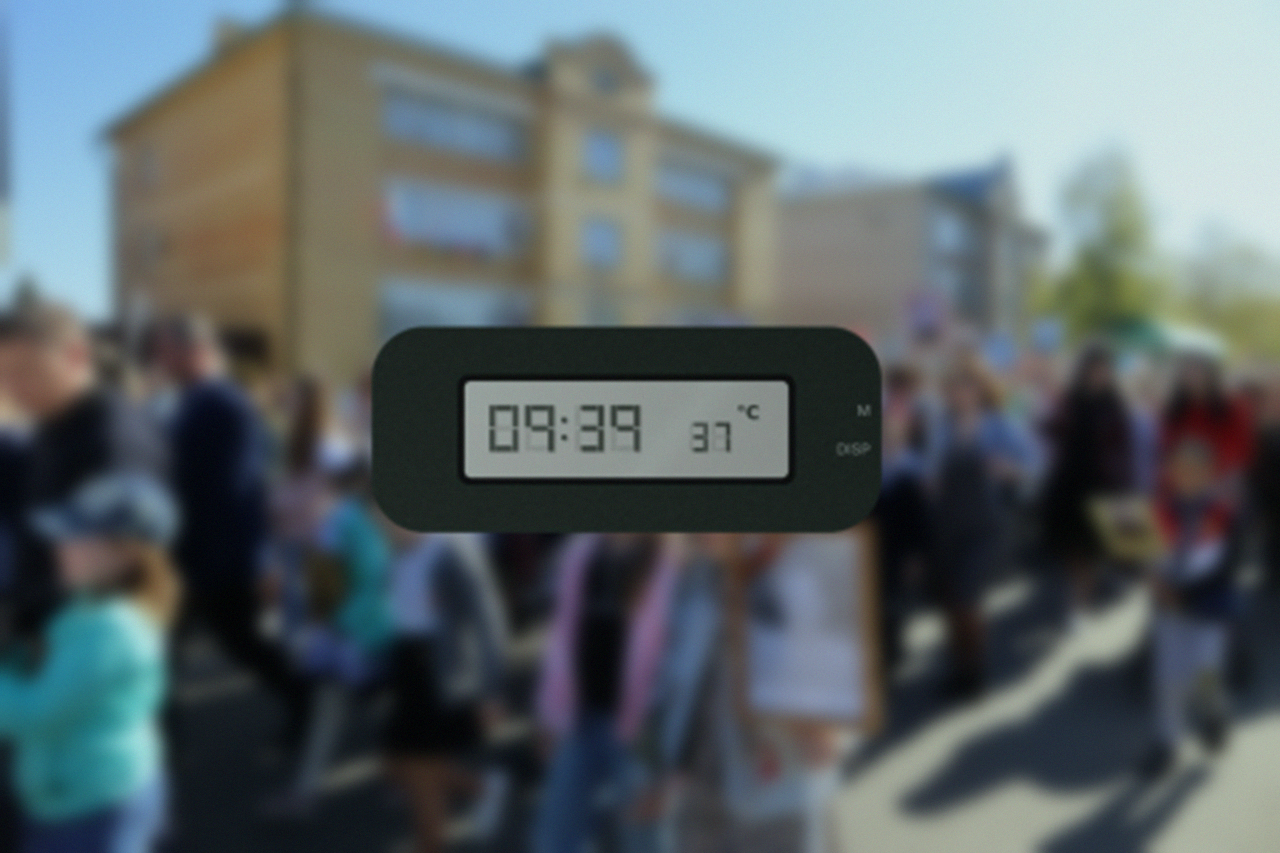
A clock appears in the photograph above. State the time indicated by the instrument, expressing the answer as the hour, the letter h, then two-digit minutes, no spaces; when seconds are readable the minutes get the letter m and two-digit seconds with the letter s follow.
9h39
